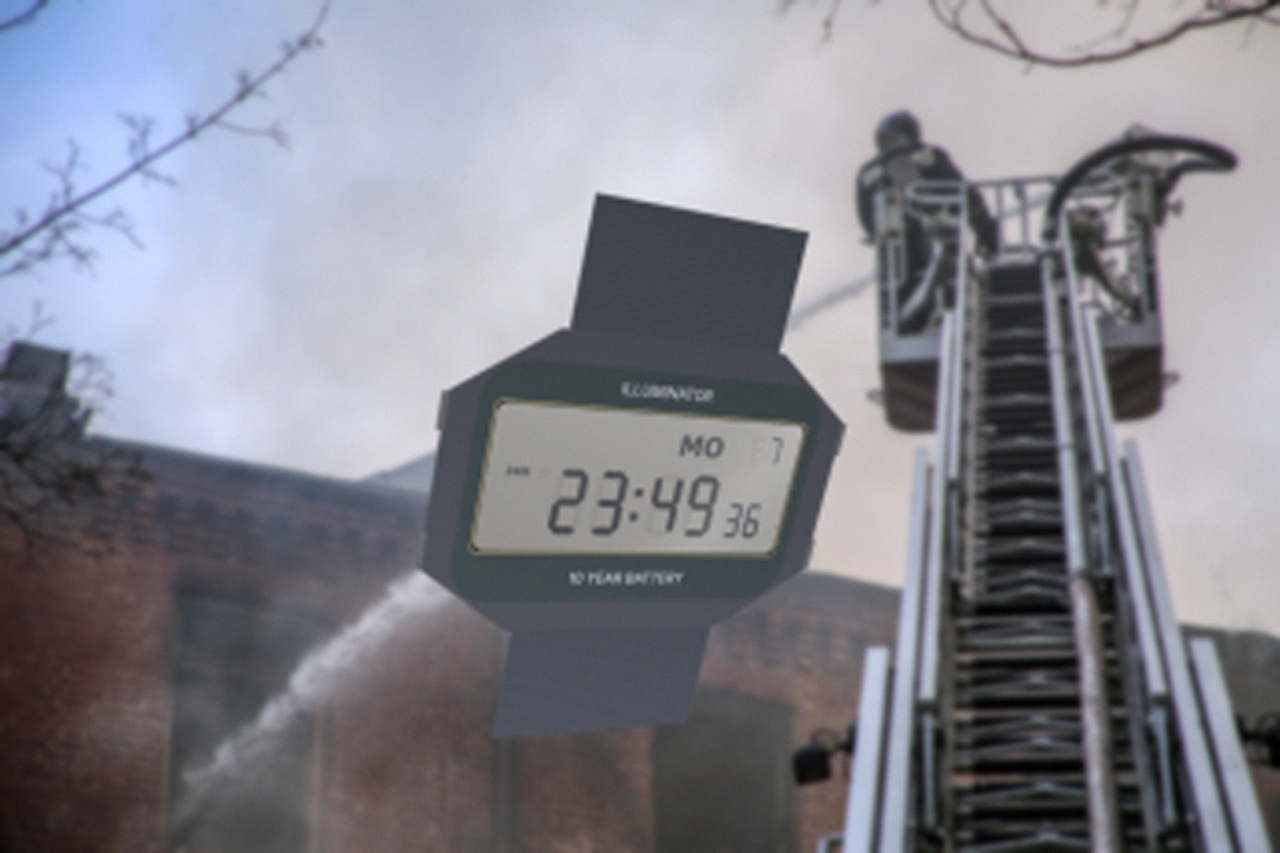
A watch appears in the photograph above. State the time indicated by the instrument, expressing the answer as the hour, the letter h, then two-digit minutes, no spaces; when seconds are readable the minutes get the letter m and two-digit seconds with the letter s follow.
23h49m36s
